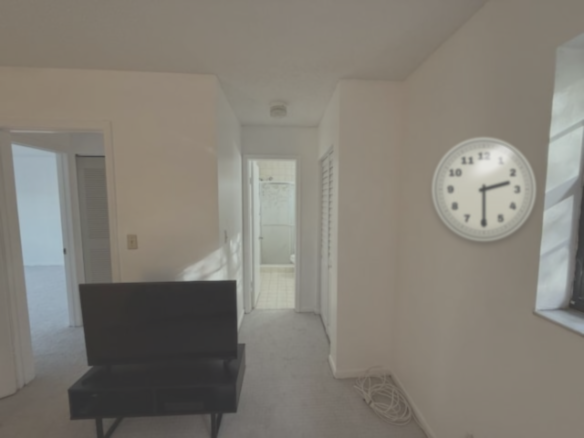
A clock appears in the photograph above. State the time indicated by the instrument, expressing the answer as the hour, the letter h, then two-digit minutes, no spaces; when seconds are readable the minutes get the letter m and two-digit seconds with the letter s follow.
2h30
